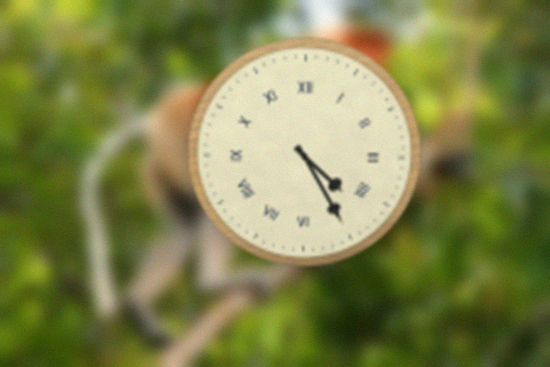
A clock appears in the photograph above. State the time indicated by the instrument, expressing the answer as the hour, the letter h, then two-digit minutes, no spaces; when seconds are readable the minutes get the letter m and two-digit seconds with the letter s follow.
4h25
